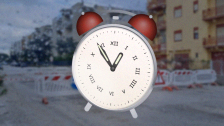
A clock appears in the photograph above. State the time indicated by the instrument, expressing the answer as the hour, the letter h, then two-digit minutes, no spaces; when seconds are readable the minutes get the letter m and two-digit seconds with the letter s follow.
12h54
